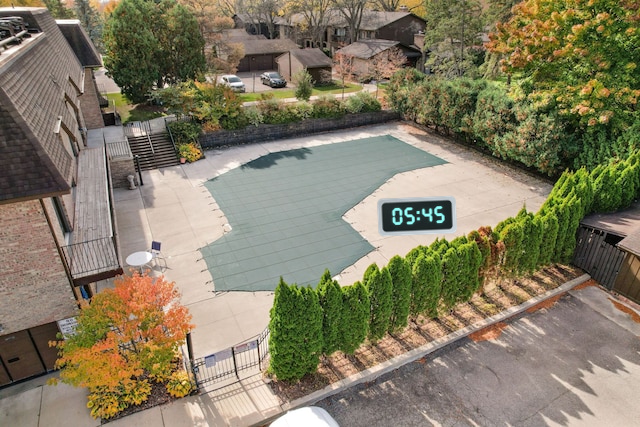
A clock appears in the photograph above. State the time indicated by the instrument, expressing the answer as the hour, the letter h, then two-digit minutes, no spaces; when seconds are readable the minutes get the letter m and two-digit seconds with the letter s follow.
5h45
